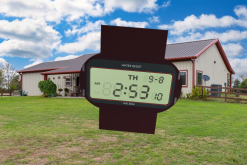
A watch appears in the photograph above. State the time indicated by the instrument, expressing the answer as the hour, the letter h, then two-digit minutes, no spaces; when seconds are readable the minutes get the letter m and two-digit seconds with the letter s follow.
2h53m10s
